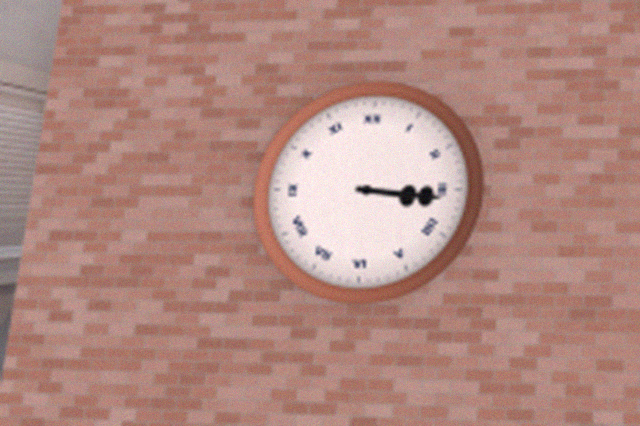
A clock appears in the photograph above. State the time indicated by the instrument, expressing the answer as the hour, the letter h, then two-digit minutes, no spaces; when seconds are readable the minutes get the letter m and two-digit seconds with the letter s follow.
3h16
